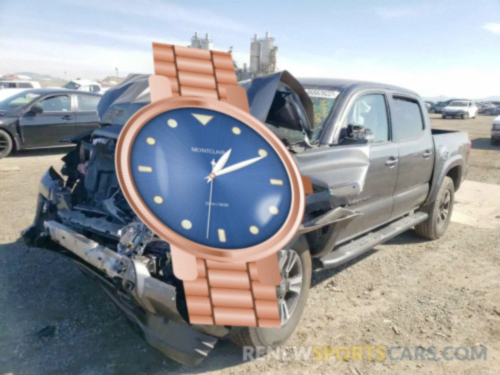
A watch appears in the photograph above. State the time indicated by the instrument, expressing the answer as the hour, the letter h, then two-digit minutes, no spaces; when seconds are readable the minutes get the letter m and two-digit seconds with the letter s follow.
1h10m32s
